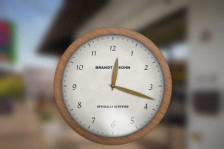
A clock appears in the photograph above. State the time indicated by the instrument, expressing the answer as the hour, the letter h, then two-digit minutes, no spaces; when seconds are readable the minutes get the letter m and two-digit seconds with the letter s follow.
12h18
